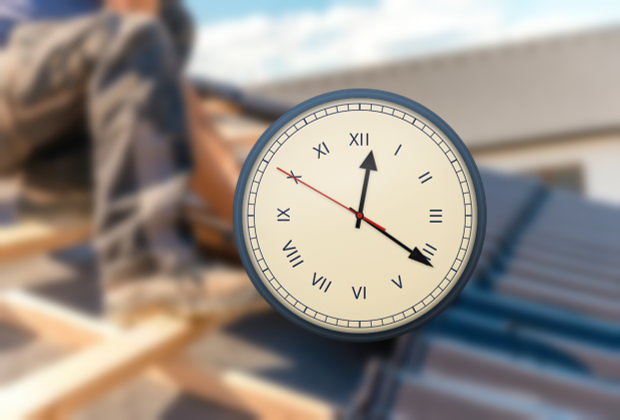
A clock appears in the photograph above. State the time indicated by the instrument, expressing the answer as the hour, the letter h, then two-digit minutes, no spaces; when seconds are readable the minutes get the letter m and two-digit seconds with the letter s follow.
12h20m50s
